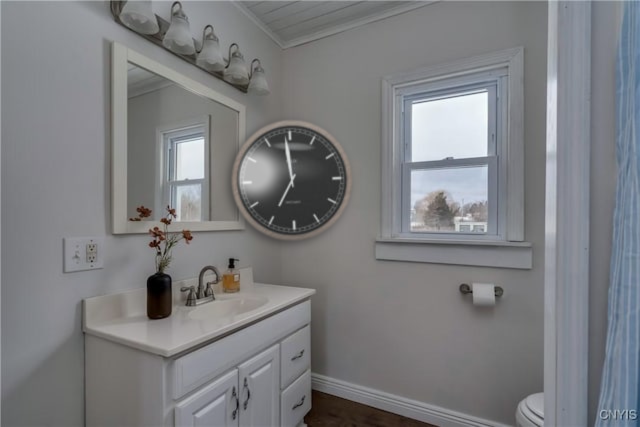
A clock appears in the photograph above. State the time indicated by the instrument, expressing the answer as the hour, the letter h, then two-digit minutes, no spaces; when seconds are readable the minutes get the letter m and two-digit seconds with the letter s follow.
6h59
